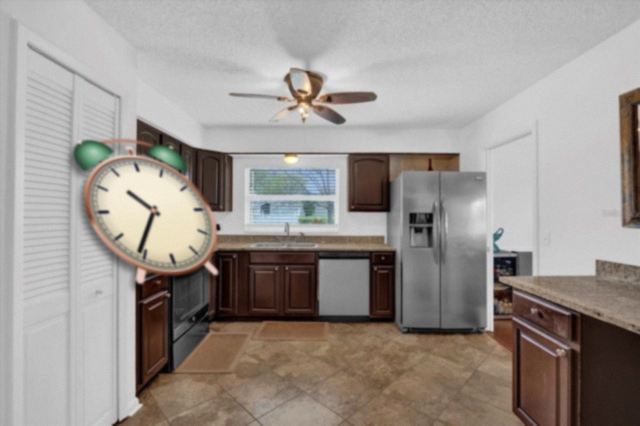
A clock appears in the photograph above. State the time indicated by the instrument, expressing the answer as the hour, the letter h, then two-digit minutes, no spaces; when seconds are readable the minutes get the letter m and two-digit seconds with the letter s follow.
10h36
